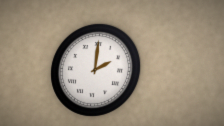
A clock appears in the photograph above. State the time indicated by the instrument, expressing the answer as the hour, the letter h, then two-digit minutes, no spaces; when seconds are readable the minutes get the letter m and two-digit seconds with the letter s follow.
2h00
